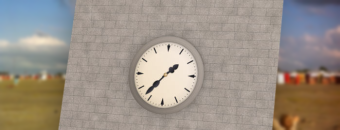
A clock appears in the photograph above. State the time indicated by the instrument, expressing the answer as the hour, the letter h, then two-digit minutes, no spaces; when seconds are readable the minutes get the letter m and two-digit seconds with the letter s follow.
1h37
